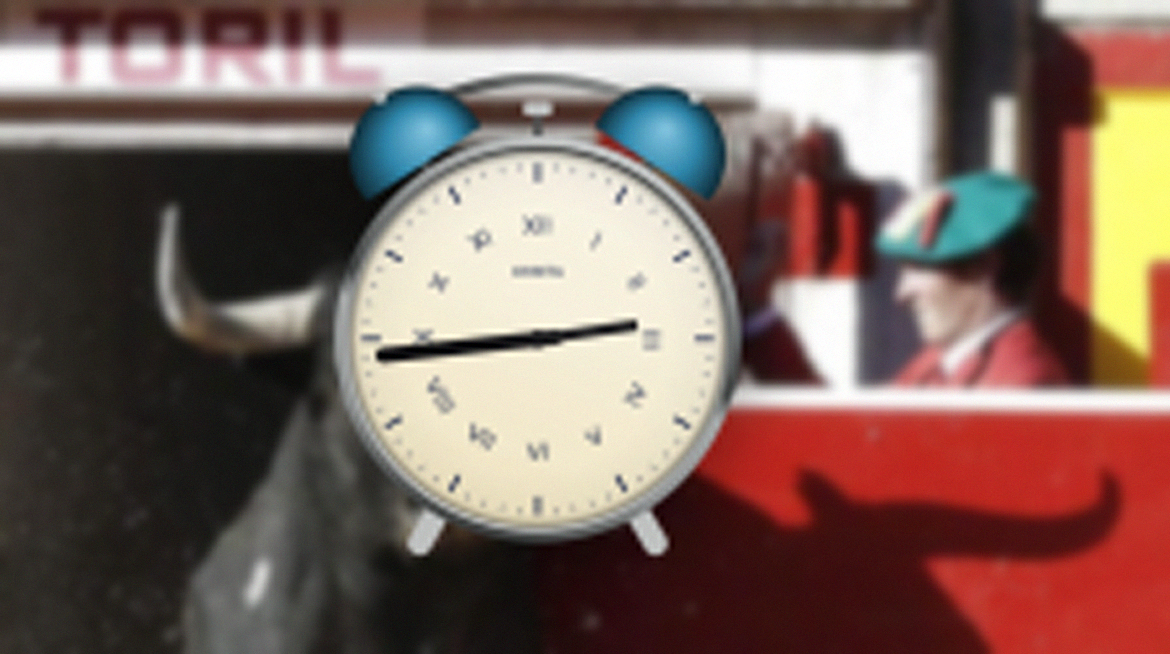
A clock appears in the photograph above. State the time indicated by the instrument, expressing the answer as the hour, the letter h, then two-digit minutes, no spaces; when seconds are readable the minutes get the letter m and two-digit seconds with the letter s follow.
2h44
